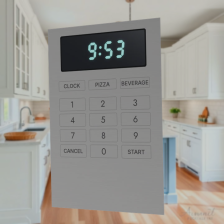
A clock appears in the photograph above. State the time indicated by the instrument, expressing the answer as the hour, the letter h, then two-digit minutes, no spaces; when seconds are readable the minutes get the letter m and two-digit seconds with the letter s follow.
9h53
